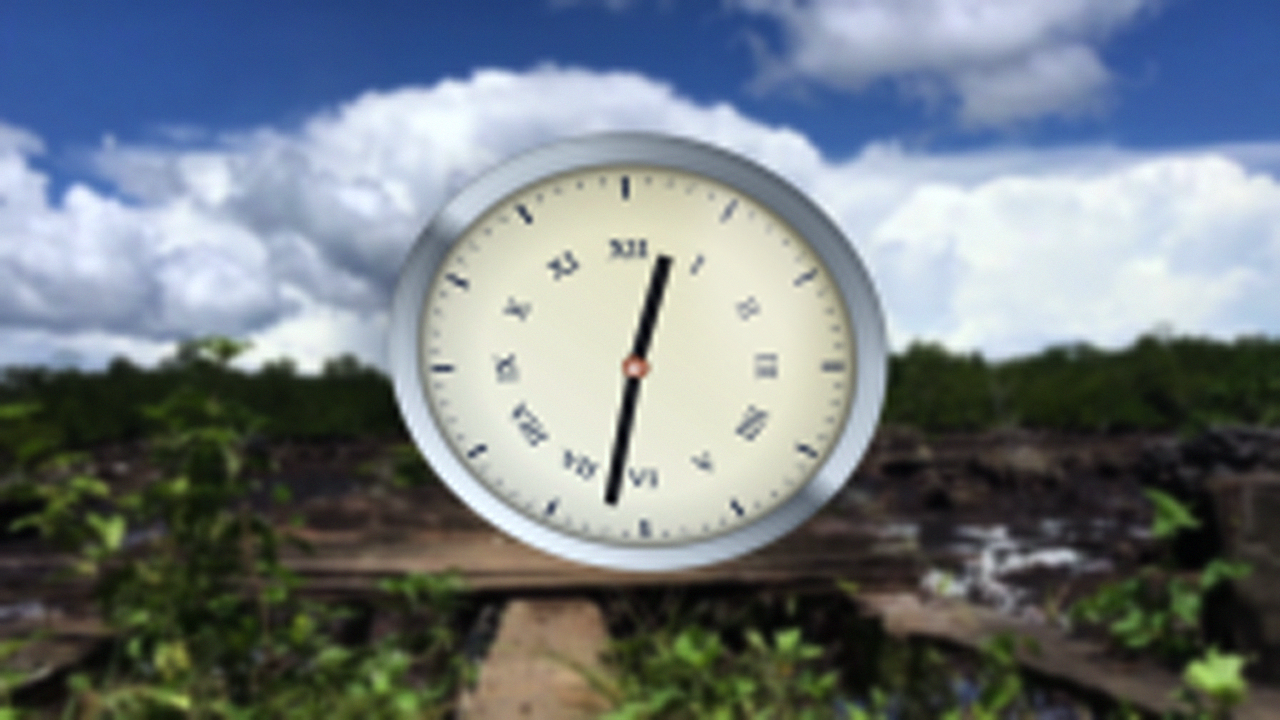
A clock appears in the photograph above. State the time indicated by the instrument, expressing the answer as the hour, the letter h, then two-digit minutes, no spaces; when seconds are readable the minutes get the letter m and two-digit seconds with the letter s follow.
12h32
